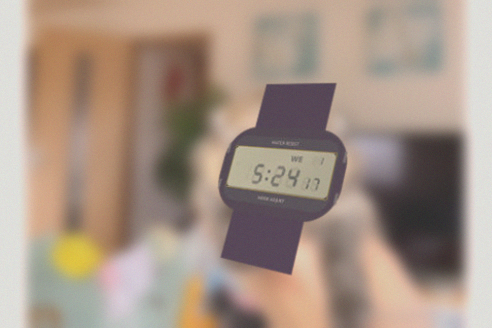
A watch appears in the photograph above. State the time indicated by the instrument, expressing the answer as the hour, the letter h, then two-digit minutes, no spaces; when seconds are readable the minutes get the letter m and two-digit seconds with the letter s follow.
5h24m17s
